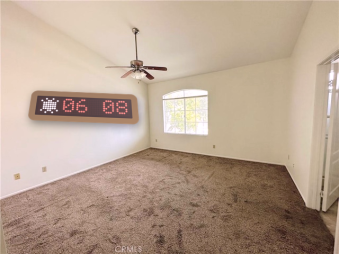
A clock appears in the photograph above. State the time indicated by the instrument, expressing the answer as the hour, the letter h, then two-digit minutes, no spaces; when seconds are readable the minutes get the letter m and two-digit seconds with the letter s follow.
6h08
